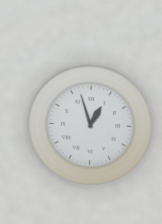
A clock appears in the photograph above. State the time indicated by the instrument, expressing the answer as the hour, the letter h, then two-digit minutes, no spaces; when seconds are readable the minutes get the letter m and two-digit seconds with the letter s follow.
12h57
